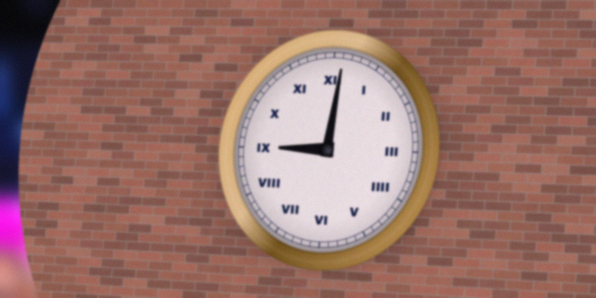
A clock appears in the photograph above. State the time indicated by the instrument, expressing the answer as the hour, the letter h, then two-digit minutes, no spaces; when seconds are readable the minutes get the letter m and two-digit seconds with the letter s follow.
9h01
